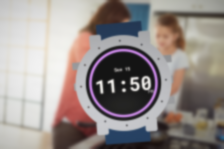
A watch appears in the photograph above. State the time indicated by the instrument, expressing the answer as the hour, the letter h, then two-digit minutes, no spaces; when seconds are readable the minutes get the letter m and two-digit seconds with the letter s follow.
11h50
